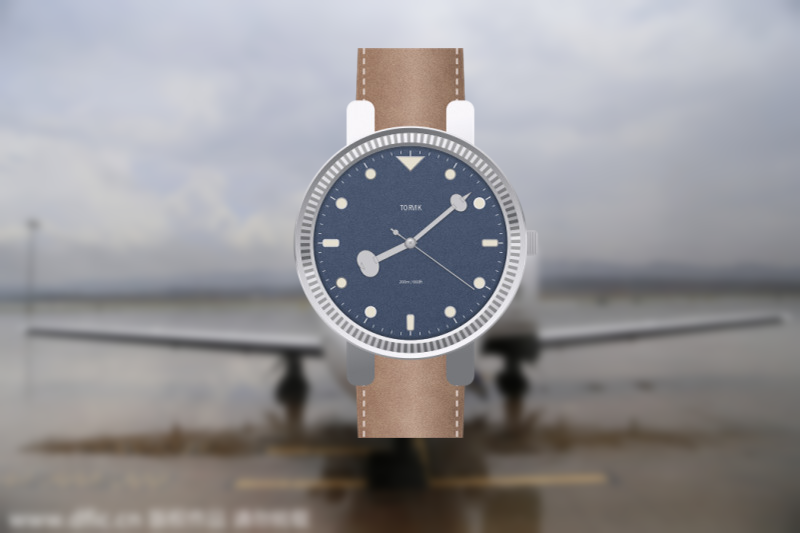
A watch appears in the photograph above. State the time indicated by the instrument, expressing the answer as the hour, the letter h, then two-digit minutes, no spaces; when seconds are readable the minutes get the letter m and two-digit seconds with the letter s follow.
8h08m21s
